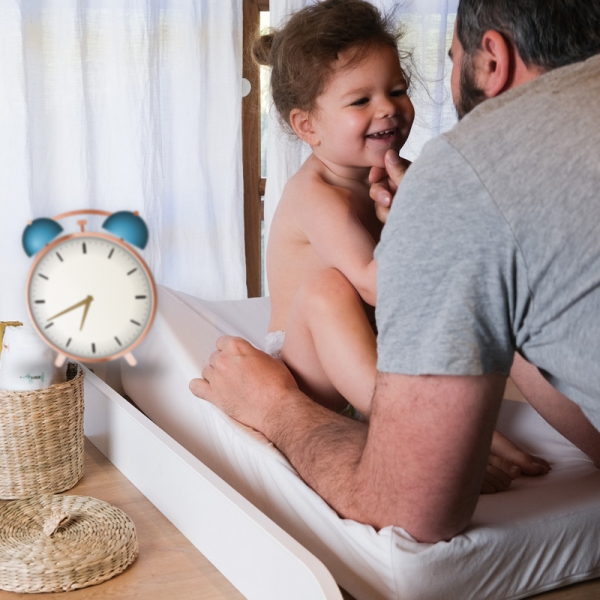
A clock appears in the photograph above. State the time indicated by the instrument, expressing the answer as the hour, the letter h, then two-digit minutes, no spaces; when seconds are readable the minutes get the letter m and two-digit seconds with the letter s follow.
6h41
